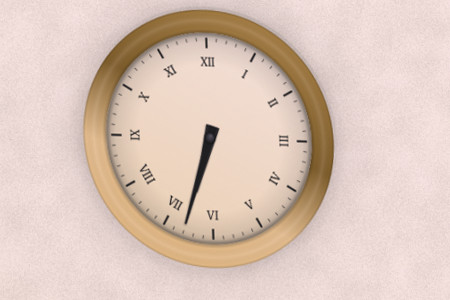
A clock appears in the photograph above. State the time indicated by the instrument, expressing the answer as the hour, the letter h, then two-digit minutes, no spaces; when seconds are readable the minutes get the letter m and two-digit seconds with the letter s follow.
6h33
